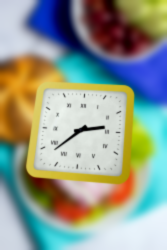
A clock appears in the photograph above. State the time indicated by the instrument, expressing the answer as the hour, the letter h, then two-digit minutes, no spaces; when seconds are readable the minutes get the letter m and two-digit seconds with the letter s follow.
2h38
